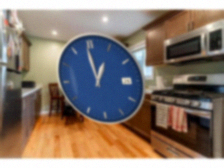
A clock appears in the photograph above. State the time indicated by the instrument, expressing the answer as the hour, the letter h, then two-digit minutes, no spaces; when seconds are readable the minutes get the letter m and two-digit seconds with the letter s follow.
12h59
